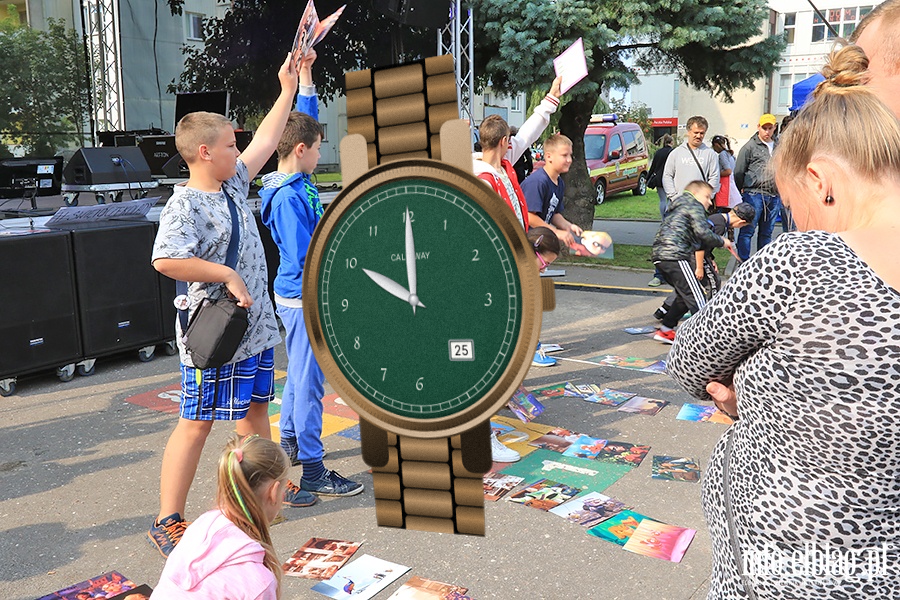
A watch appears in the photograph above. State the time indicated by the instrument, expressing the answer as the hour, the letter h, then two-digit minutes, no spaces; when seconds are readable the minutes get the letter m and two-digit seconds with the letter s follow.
10h00
